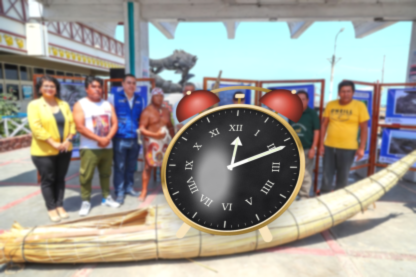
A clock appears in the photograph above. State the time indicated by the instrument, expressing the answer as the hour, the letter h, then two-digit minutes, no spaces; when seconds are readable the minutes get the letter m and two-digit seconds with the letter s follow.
12h11
